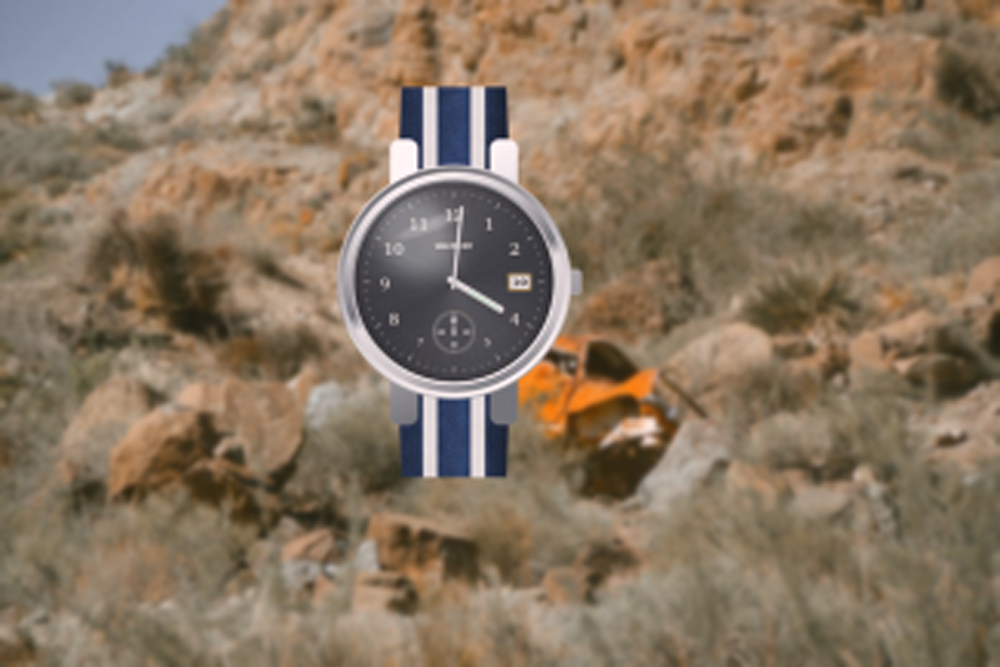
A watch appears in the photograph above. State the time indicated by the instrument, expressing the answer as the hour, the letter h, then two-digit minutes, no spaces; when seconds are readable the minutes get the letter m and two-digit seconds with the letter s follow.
4h01
